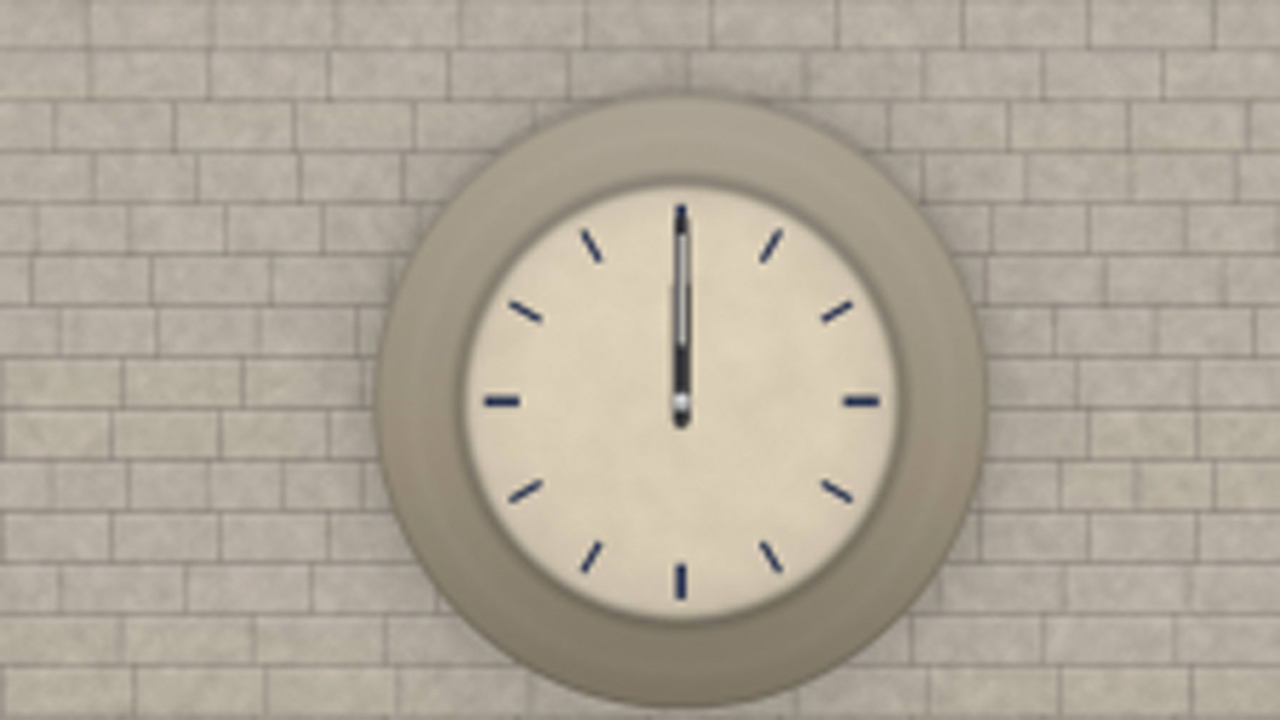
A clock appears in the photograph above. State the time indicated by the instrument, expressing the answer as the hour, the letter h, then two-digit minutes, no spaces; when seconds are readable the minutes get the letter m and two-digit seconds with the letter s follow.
12h00
